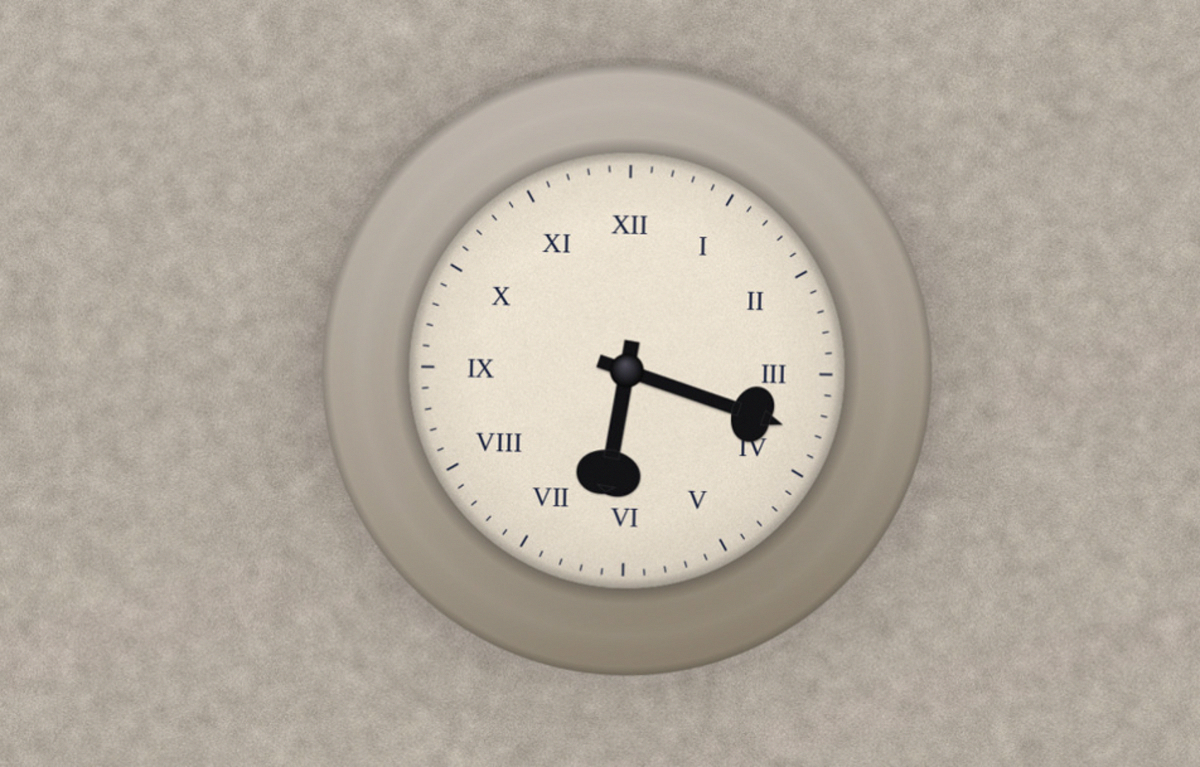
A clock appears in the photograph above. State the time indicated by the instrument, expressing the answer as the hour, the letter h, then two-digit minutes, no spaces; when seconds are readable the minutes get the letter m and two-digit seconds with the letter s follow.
6h18
